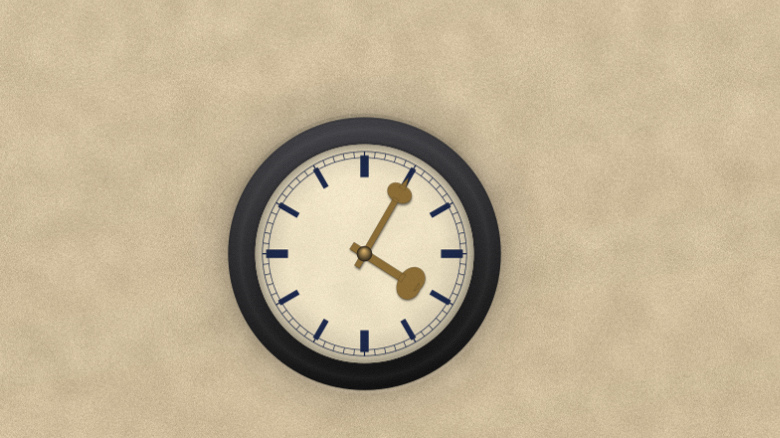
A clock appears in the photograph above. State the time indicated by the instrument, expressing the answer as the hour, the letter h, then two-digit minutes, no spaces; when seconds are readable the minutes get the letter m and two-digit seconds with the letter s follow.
4h05
